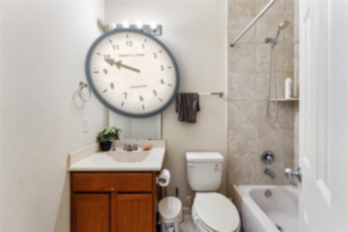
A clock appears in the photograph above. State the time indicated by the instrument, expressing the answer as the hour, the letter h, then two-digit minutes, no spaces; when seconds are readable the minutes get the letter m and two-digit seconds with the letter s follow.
9h49
